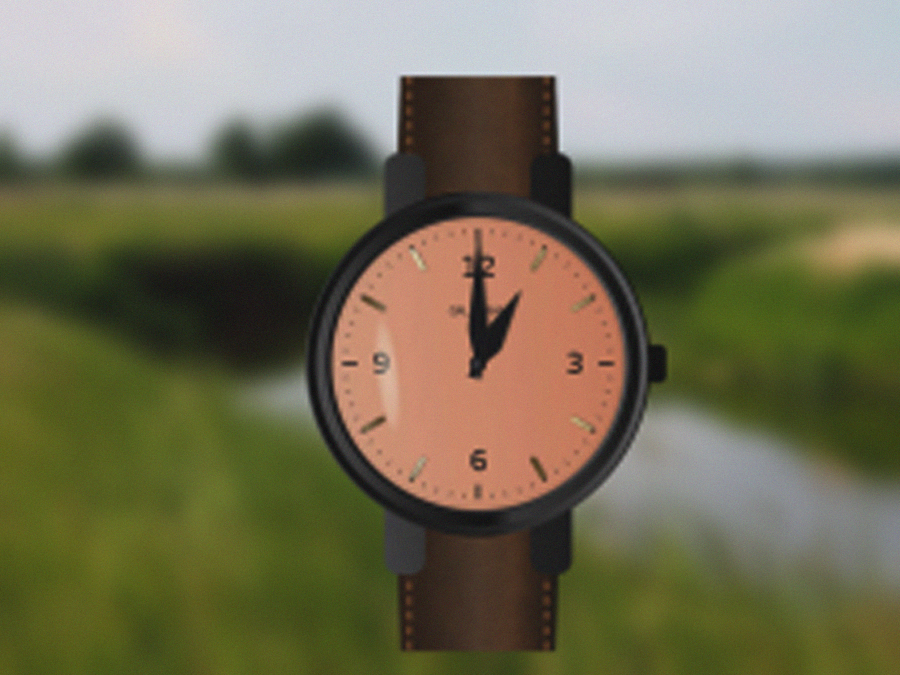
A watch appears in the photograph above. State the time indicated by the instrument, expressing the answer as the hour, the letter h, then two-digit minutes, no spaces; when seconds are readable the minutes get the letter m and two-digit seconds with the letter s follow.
1h00
